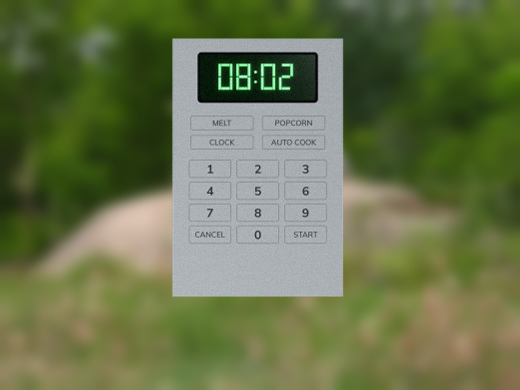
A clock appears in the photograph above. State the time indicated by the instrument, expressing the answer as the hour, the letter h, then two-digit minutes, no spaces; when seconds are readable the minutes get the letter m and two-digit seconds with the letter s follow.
8h02
